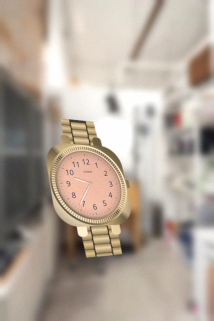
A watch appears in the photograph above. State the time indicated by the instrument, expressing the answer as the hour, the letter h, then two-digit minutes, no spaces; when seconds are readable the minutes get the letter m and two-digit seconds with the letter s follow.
9h36
